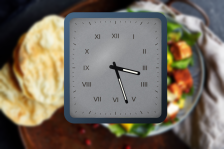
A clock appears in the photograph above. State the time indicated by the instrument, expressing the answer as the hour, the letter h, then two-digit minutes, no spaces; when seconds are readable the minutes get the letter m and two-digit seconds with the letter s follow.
3h27
